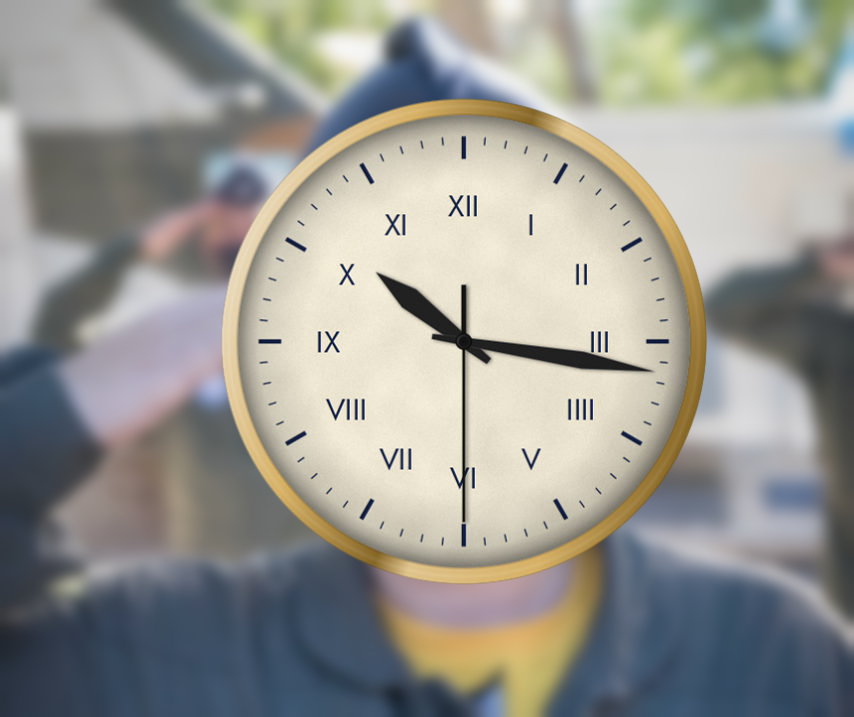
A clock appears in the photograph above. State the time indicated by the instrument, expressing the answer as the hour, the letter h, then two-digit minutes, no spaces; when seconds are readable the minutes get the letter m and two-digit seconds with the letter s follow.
10h16m30s
